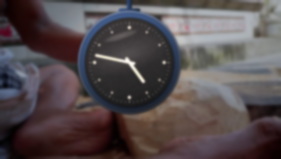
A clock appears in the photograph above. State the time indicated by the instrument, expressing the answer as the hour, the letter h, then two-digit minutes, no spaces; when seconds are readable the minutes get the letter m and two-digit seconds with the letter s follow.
4h47
